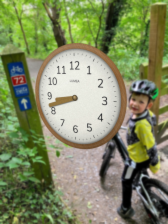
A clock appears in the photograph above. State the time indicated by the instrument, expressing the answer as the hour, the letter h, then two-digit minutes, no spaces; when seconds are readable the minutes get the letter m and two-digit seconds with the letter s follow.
8h42
